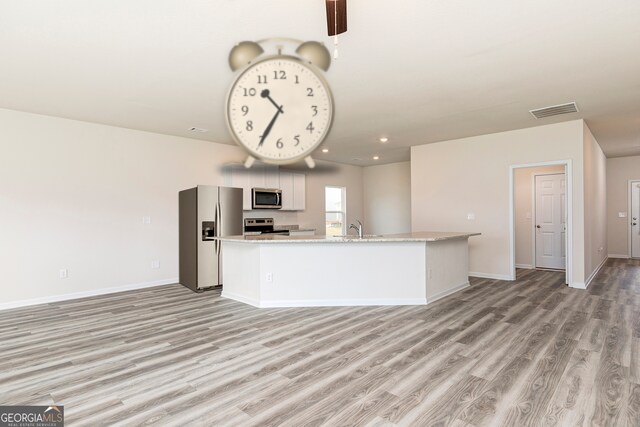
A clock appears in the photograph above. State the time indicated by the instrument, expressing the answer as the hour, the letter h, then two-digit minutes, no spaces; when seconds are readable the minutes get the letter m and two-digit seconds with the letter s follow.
10h35
